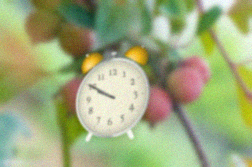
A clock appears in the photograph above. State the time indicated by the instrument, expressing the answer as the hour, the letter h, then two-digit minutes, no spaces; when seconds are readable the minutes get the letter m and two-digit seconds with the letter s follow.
9h50
